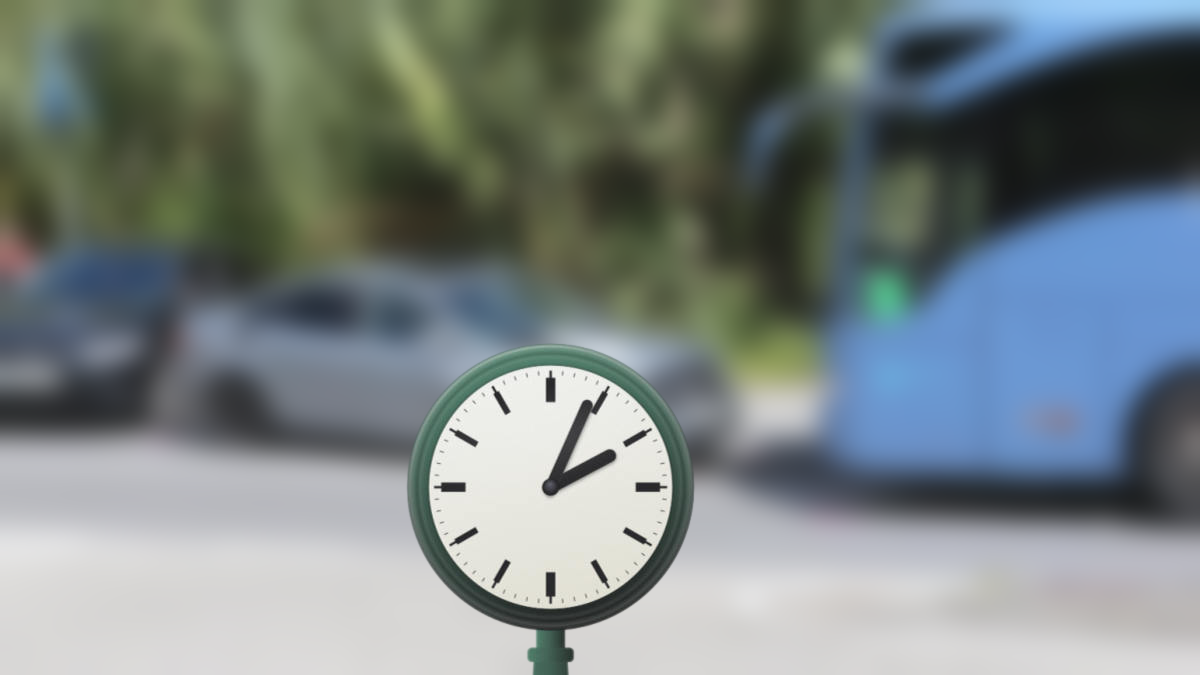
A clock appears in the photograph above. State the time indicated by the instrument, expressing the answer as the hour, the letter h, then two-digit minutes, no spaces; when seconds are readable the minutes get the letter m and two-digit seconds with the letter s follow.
2h04
